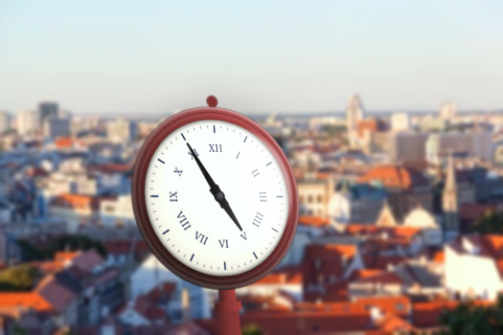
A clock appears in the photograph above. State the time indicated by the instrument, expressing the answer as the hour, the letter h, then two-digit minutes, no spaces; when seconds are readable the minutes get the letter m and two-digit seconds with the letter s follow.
4h55
